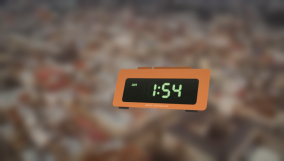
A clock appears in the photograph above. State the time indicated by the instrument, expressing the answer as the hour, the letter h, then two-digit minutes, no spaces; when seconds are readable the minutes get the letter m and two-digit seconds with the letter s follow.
1h54
